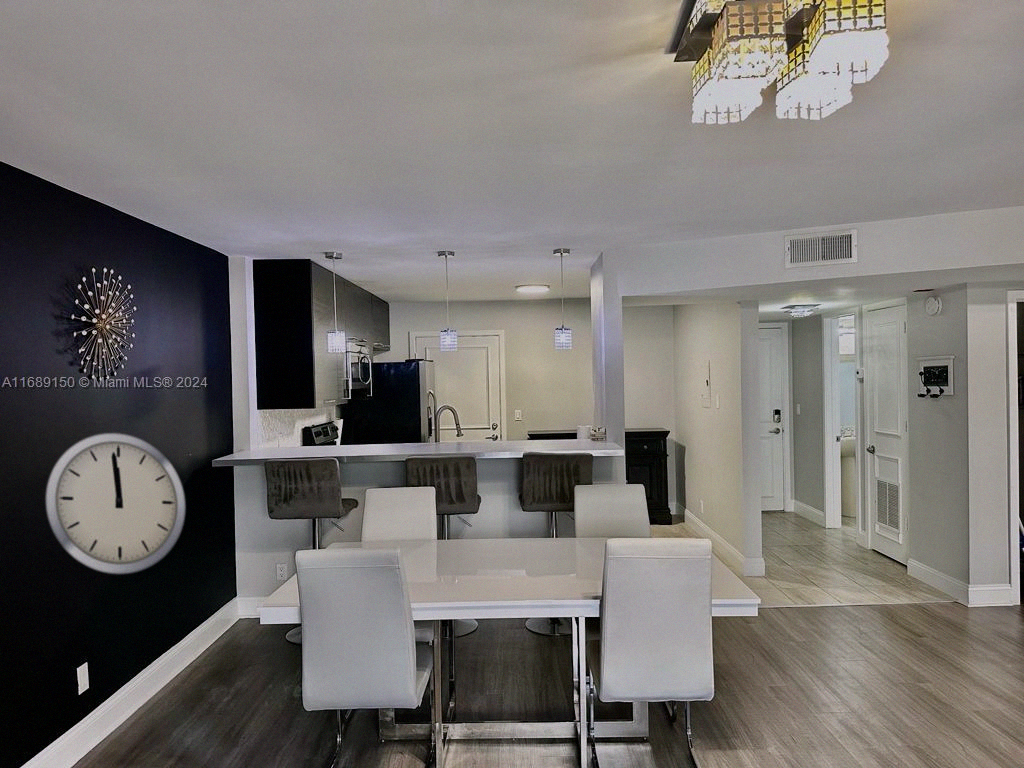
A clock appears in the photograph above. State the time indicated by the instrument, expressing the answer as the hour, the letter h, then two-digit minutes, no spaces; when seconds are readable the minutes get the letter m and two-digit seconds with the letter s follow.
11h59
